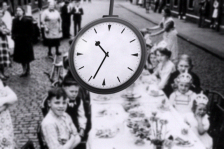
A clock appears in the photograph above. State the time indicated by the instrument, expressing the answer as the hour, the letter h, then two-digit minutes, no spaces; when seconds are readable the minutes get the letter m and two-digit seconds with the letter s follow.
10h34
